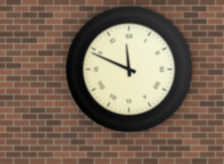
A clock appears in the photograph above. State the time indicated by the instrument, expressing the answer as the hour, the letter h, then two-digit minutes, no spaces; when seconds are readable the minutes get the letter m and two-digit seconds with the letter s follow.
11h49
